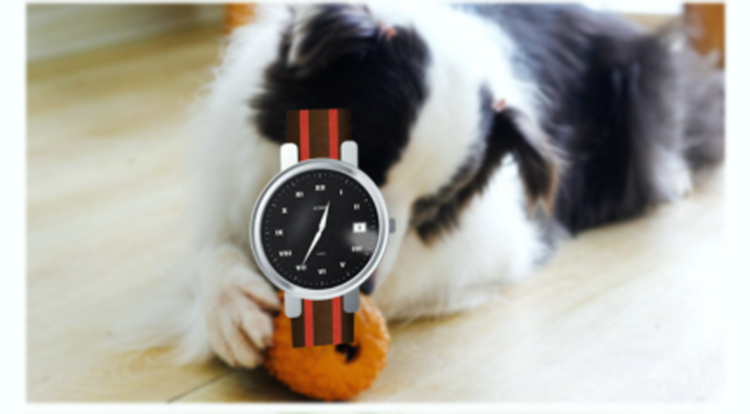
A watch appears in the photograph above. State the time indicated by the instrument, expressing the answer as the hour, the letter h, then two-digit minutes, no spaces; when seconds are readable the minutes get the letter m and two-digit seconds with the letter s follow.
12h35
